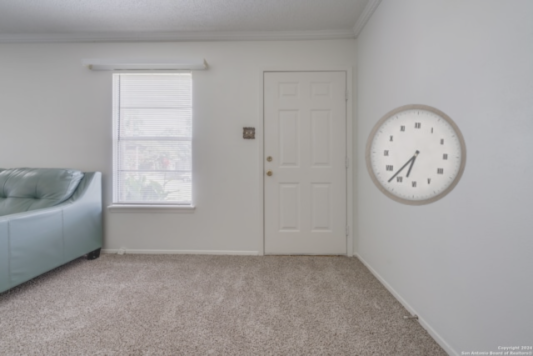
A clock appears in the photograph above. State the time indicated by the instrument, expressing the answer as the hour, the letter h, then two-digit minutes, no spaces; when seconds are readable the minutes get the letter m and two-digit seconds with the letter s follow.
6h37
